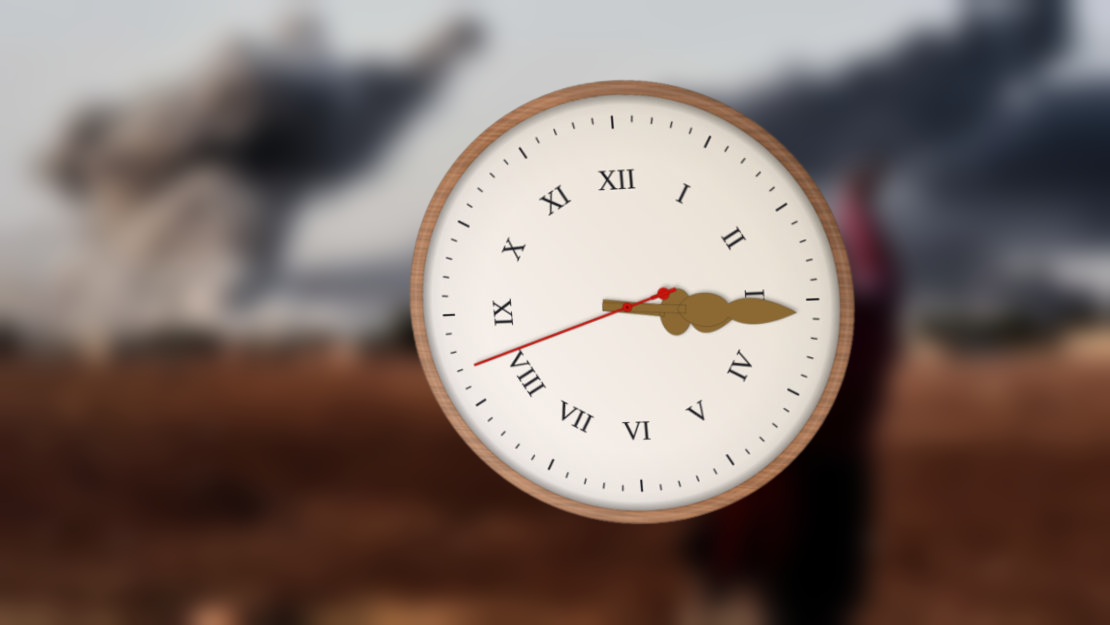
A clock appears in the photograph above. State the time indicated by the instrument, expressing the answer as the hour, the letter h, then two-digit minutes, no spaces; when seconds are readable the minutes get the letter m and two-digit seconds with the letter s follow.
3h15m42s
